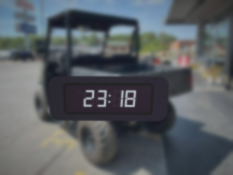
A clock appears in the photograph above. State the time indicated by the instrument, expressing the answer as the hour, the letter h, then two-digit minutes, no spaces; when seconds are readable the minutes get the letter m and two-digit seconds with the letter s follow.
23h18
